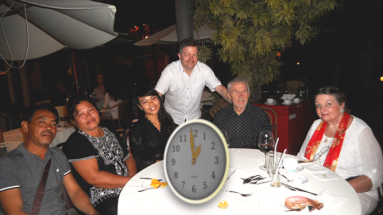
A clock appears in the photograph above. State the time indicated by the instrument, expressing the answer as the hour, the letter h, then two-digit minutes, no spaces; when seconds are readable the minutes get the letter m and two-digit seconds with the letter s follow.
12h59
